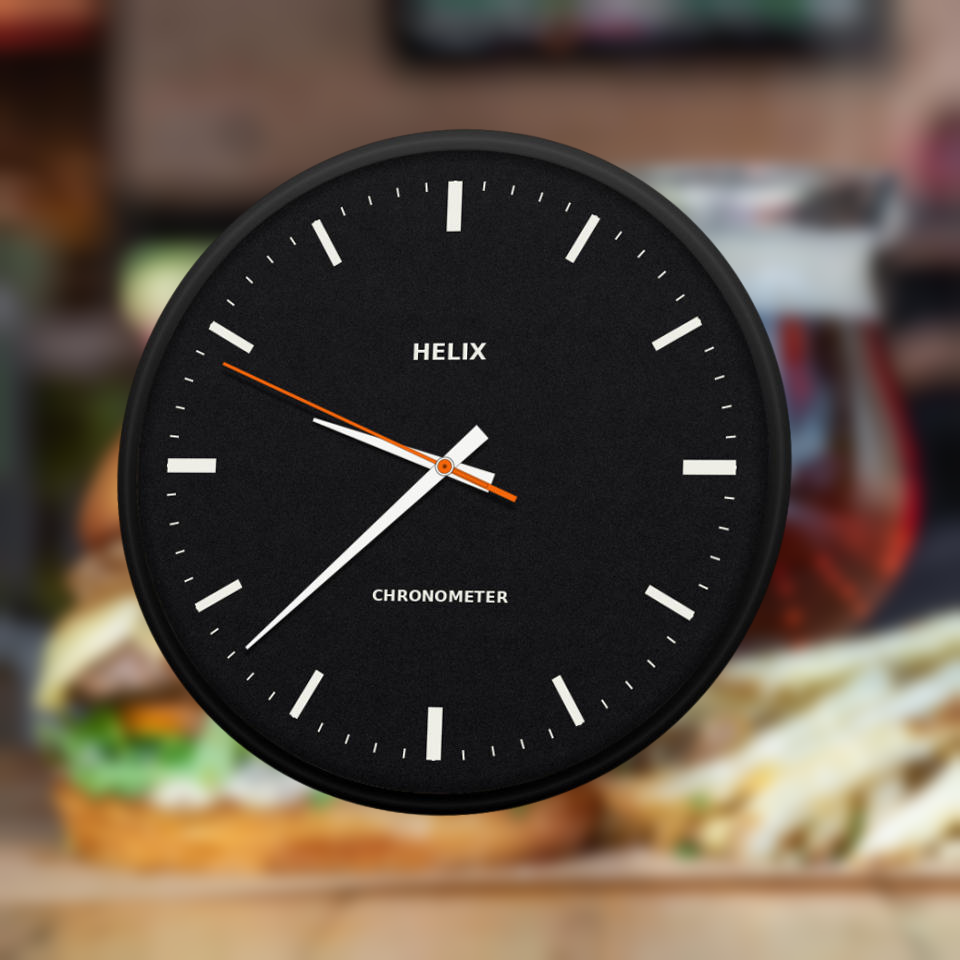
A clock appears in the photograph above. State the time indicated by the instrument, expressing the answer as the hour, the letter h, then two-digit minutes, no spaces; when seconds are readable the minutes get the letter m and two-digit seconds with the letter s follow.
9h37m49s
